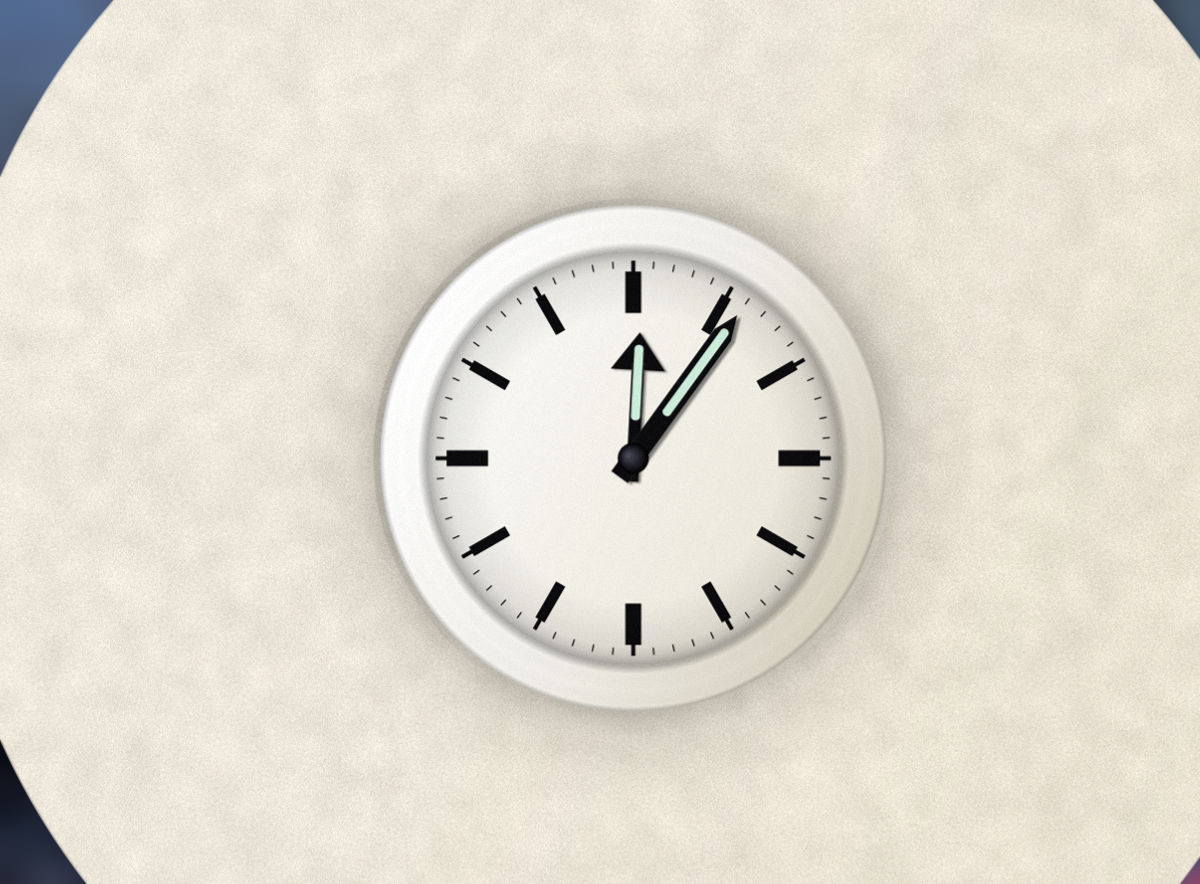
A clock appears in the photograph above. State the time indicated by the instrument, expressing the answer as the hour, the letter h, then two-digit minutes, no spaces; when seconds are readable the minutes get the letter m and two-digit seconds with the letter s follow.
12h06
